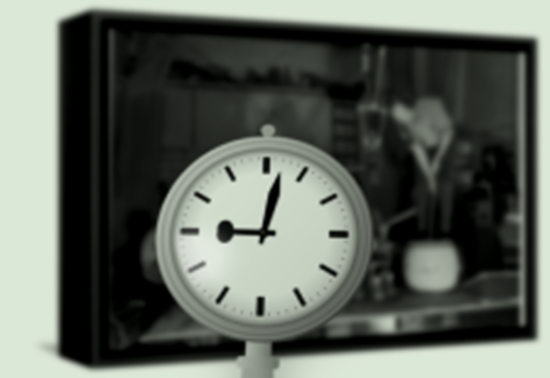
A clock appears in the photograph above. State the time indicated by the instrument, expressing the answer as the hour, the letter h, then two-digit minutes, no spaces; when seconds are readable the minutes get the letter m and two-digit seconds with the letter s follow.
9h02
